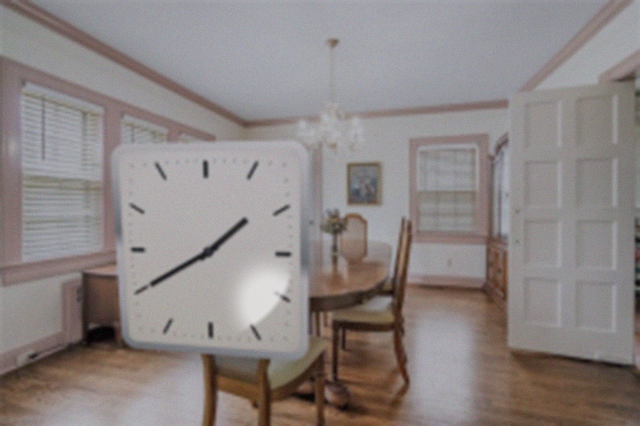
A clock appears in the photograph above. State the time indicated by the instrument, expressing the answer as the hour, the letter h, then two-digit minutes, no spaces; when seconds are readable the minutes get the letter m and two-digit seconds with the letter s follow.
1h40
